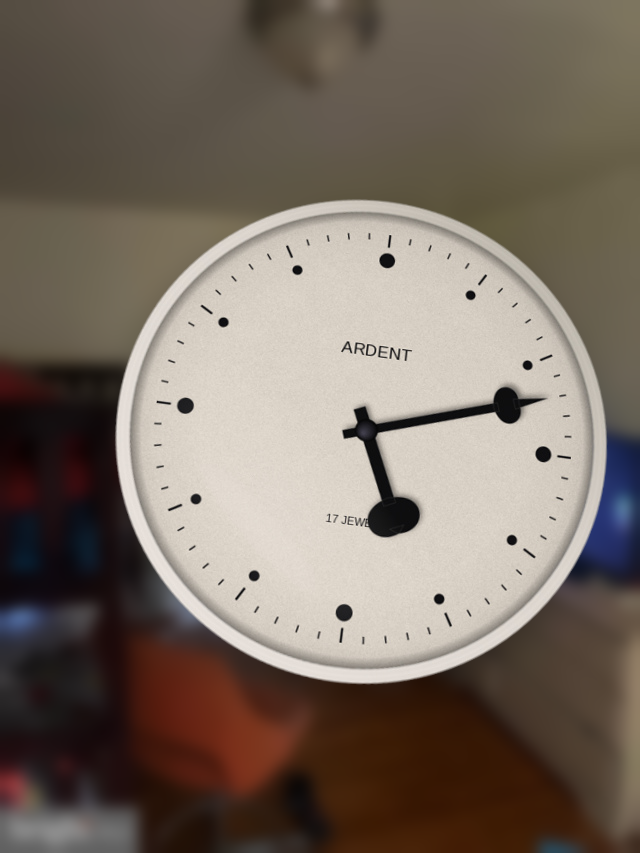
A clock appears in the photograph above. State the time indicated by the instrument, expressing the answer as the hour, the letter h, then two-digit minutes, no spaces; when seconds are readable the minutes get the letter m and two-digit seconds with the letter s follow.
5h12
